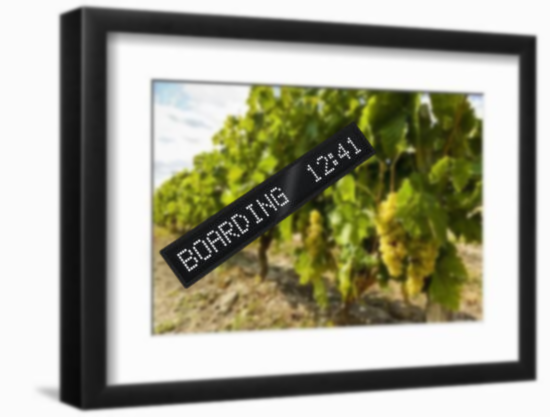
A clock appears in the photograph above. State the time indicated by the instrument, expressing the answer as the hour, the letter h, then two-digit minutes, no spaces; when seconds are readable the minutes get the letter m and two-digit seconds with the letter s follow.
12h41
